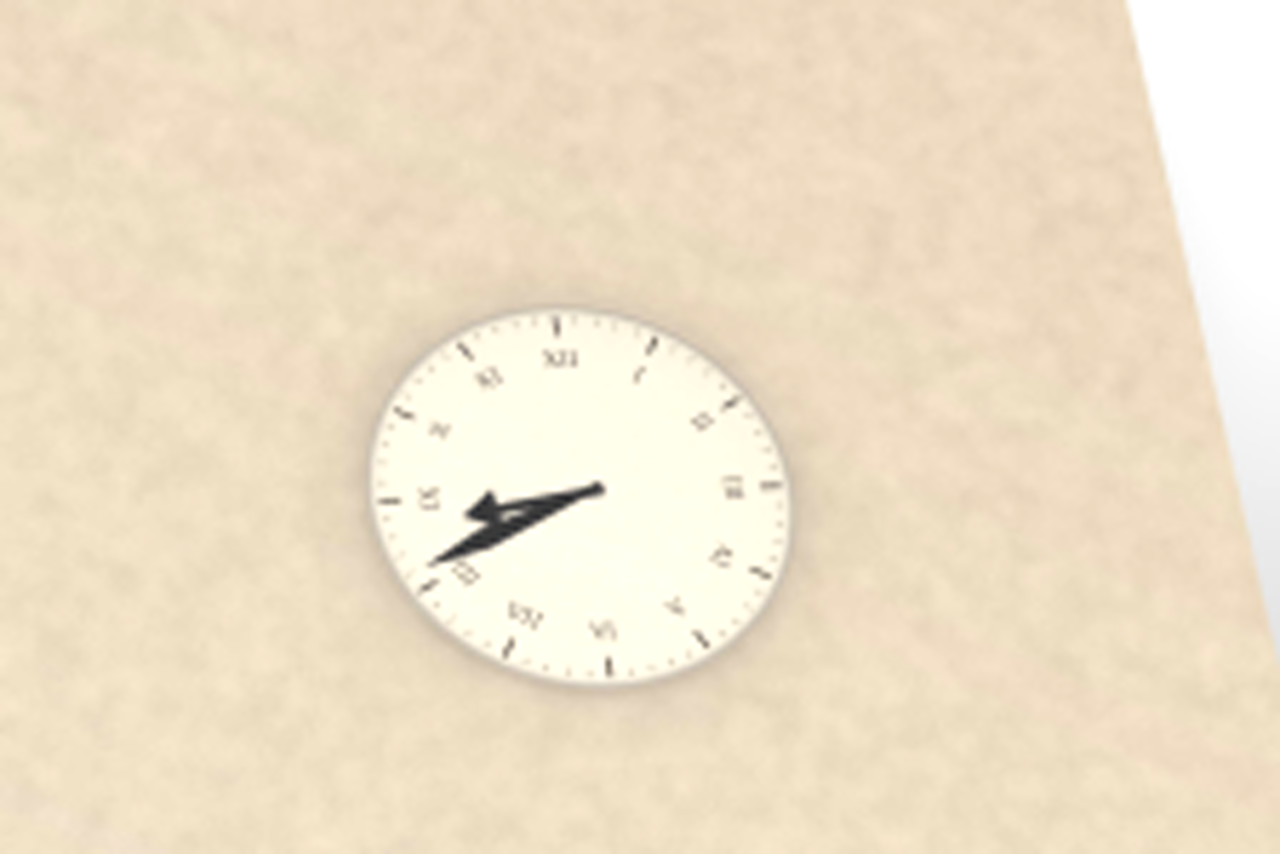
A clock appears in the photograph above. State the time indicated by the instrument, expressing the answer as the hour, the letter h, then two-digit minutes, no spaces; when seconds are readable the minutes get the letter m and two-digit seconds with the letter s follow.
8h41
